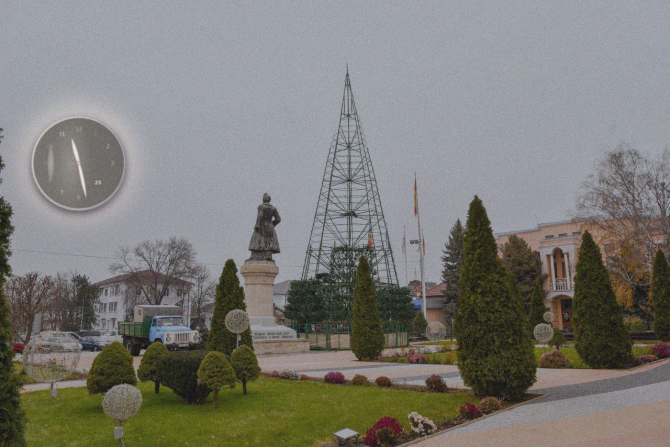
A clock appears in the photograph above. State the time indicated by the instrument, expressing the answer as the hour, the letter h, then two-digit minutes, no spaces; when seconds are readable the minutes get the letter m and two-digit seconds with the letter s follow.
11h28
